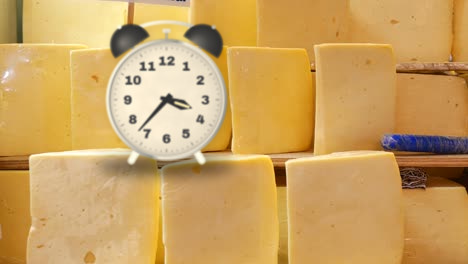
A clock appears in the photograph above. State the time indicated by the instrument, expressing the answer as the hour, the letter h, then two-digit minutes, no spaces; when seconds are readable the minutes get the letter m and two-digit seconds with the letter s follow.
3h37
